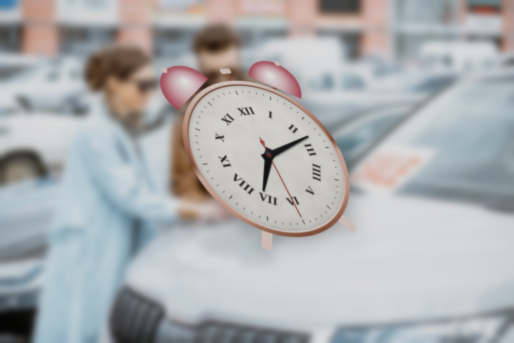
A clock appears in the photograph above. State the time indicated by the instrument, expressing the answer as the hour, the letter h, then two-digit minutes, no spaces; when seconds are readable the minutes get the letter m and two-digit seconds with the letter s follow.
7h12m30s
